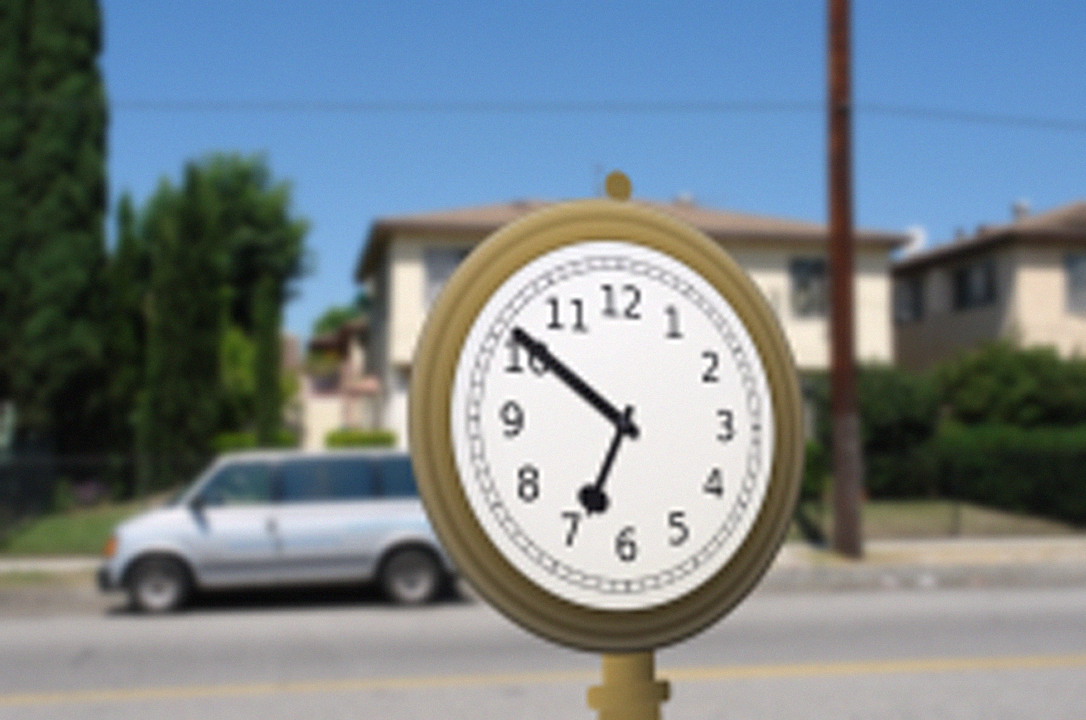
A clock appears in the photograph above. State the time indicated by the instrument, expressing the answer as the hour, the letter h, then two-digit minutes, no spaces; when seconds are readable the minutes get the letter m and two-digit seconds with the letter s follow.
6h51
